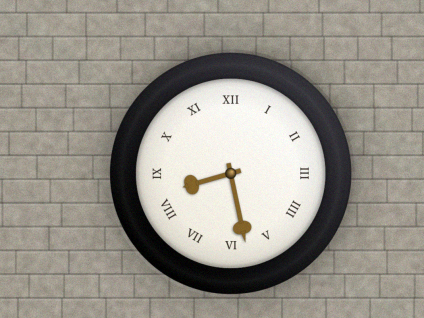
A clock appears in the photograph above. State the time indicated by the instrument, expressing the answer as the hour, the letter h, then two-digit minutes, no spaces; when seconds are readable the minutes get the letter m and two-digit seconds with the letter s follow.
8h28
